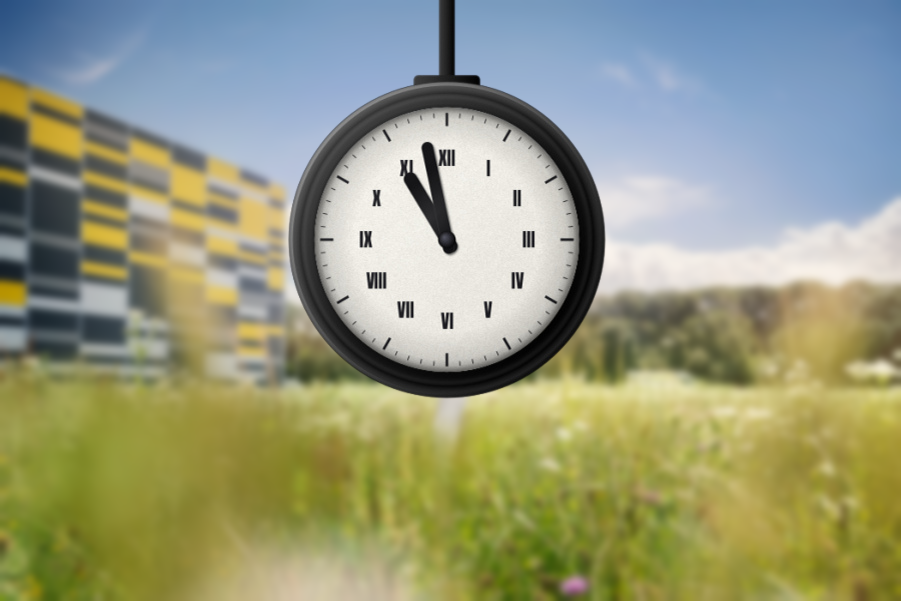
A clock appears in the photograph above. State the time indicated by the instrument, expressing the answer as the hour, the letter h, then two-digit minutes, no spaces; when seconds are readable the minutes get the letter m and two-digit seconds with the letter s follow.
10h58
